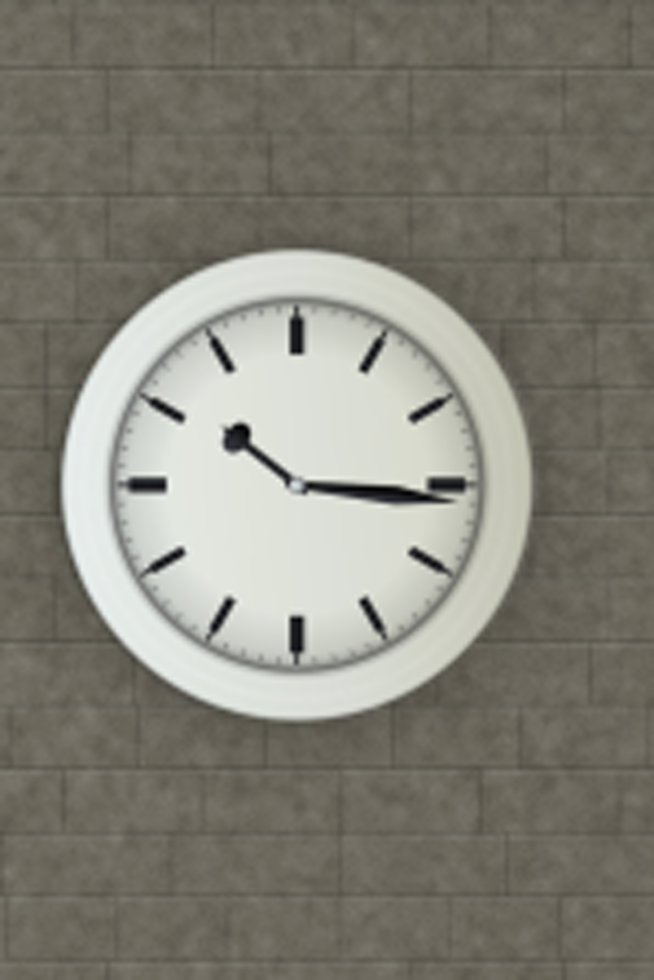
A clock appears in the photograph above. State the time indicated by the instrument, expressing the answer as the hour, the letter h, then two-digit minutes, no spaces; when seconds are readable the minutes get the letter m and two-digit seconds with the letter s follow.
10h16
